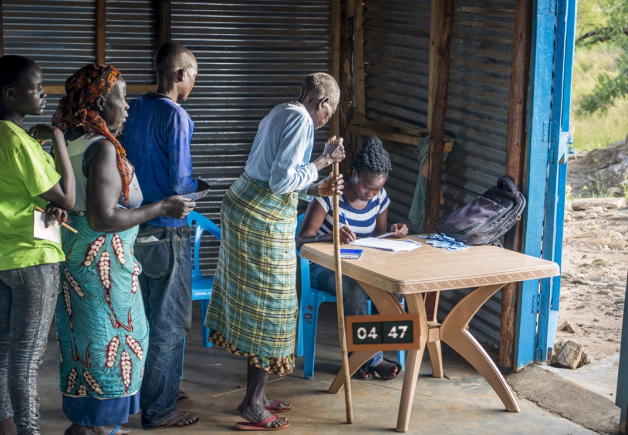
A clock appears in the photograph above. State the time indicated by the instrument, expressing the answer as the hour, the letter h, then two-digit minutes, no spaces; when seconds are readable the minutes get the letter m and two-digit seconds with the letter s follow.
4h47
